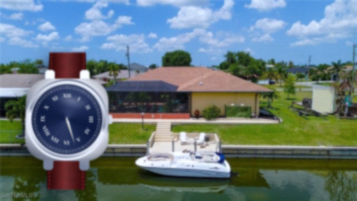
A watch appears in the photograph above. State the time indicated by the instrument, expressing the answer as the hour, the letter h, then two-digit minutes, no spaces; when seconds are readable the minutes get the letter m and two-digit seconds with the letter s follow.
5h27
